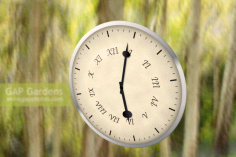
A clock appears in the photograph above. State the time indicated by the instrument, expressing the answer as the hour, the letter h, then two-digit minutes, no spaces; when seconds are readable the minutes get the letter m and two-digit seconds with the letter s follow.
6h04
